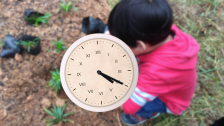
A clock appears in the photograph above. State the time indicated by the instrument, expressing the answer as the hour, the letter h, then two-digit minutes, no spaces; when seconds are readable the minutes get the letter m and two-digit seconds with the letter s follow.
4h20
